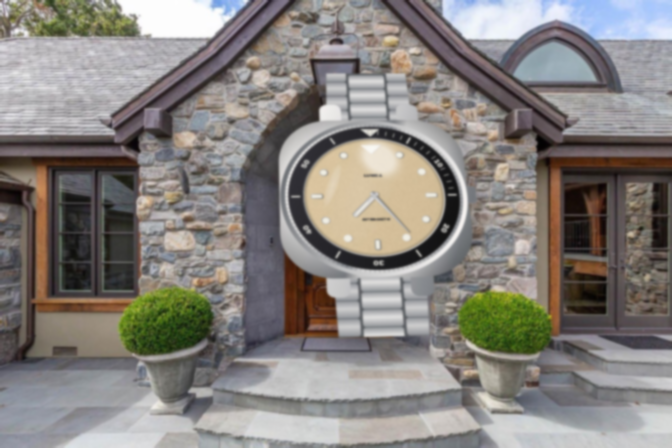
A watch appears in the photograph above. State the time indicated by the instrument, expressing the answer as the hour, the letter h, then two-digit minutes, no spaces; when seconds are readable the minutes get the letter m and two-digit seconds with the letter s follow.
7h24
